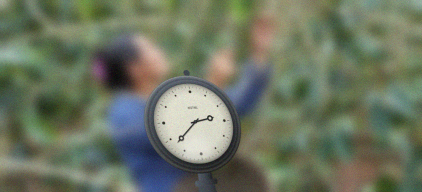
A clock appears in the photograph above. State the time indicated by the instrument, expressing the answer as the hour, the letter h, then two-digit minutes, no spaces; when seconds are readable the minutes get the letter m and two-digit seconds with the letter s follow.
2h38
